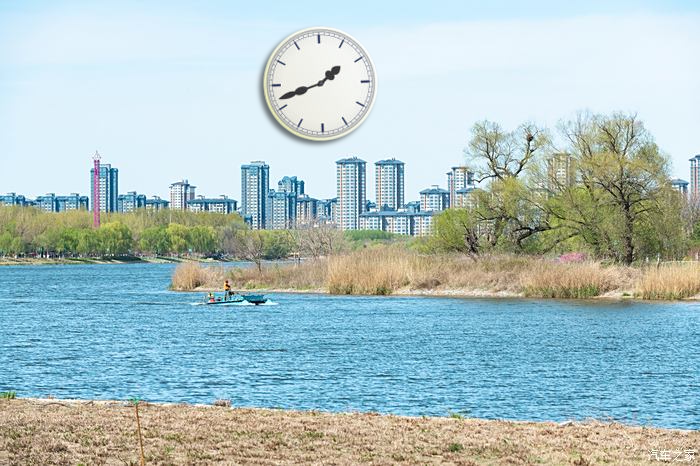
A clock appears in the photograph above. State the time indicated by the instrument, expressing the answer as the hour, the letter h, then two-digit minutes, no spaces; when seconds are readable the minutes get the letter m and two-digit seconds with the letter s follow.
1h42
